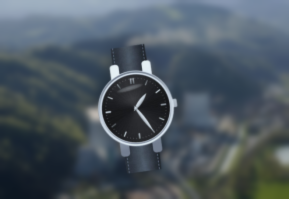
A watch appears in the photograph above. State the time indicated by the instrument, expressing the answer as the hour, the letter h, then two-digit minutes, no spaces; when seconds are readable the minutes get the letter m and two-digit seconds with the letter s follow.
1h25
